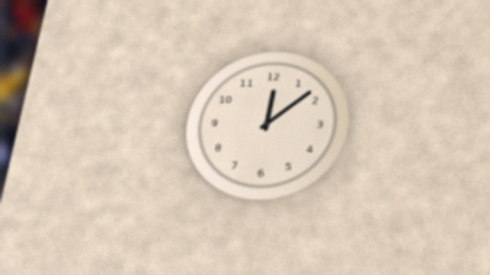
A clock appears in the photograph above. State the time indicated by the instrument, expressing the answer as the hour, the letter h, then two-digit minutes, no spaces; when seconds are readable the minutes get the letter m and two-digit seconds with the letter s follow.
12h08
